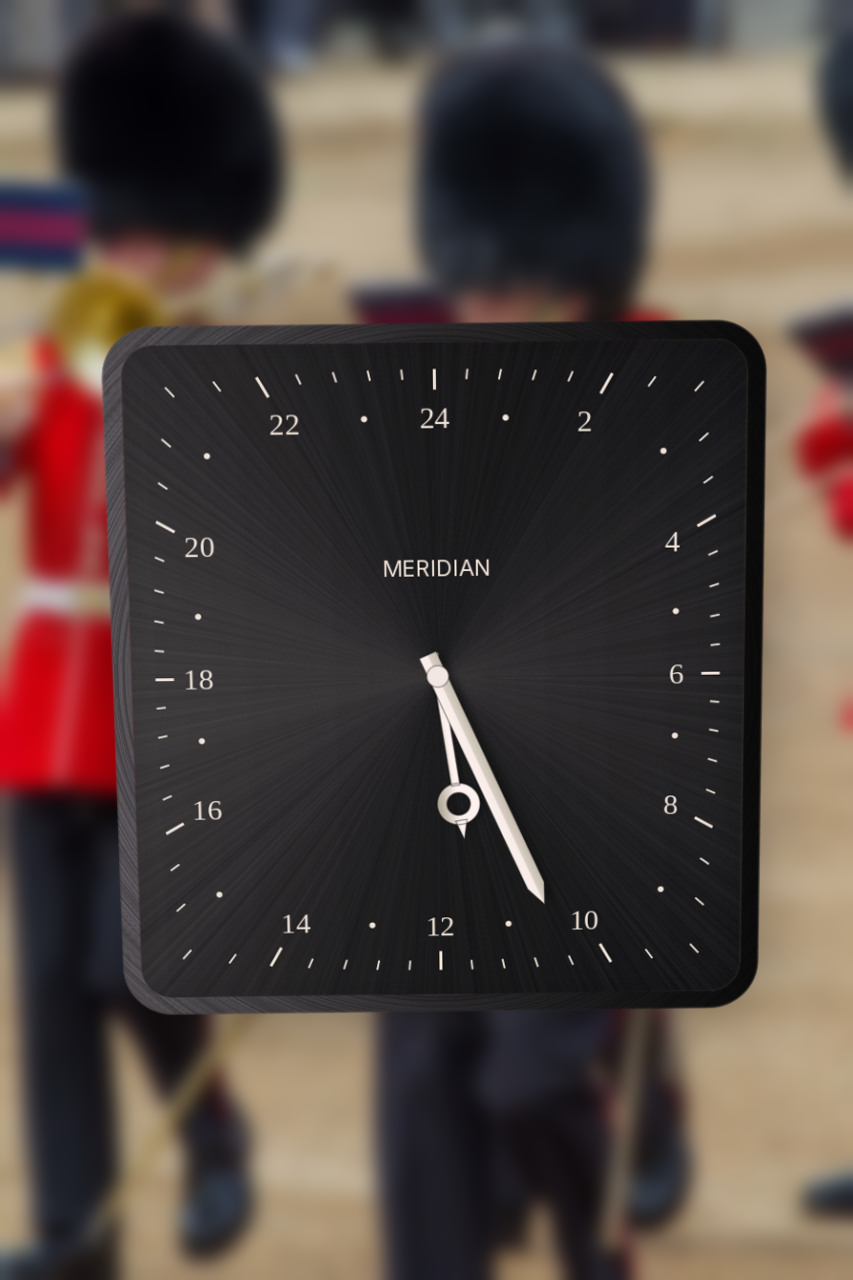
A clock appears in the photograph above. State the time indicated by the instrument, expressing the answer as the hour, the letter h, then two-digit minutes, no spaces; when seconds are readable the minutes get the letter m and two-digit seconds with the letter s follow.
11h26
